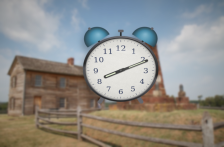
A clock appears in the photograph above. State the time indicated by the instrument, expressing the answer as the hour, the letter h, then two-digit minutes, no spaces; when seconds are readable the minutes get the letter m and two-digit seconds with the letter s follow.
8h11
